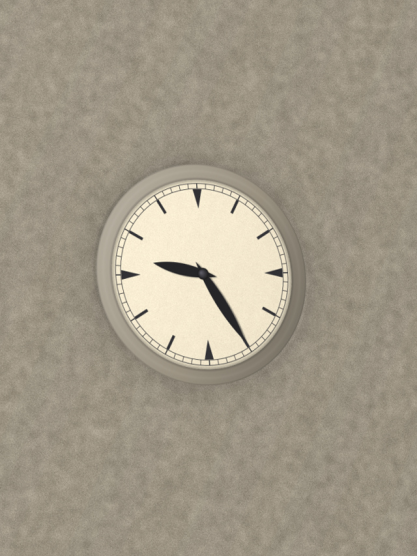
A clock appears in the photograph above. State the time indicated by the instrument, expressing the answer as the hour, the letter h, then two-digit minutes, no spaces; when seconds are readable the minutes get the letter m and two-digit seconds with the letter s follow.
9h25
